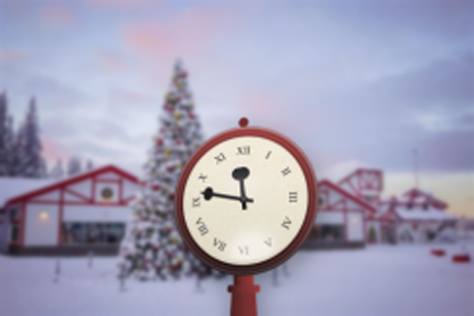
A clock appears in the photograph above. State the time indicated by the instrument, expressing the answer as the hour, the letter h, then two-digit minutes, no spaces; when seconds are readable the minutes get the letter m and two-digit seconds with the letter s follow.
11h47
